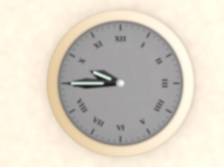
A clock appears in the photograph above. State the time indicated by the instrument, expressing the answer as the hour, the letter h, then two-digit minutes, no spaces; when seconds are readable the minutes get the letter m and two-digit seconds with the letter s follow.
9h45
